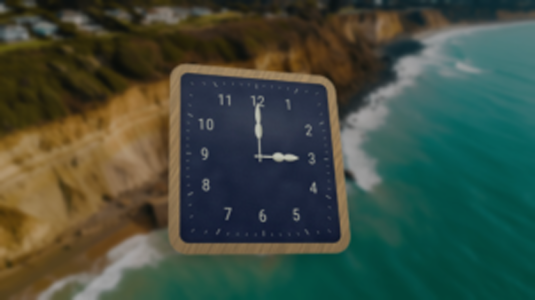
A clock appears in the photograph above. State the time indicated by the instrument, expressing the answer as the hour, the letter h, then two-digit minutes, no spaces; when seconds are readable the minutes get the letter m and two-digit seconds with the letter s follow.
3h00
